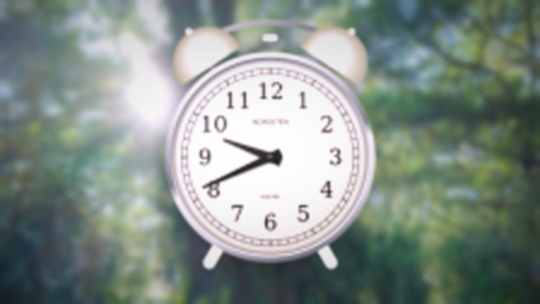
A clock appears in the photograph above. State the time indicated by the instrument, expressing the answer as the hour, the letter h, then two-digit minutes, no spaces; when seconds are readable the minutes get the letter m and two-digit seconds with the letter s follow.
9h41
